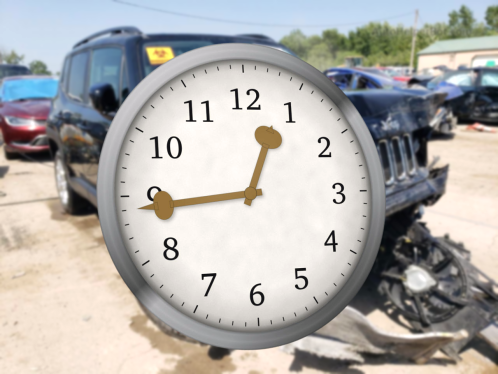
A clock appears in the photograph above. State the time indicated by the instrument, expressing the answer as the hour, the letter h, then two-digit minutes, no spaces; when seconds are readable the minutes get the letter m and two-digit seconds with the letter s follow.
12h44
